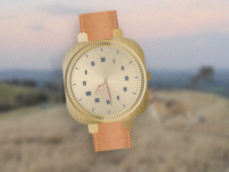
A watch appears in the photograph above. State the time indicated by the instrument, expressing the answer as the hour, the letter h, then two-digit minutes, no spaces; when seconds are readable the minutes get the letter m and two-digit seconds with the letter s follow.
7h29
